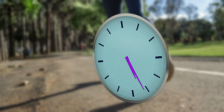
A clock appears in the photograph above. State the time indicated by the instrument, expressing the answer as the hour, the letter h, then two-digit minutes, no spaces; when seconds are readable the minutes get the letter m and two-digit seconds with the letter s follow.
5h26
